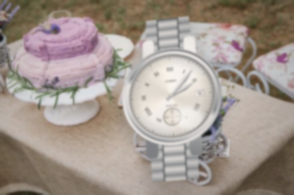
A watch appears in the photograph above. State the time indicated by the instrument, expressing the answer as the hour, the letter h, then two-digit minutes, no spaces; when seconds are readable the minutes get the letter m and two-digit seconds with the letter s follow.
2h07
